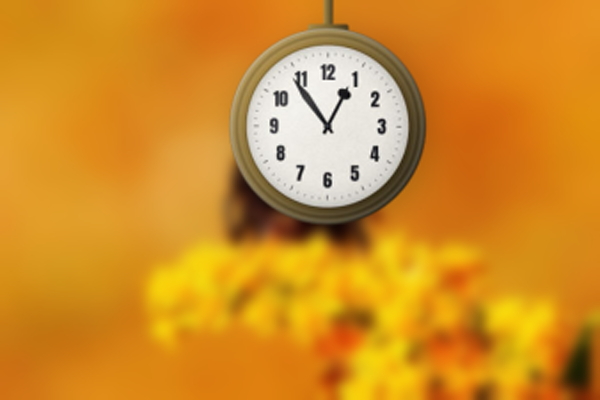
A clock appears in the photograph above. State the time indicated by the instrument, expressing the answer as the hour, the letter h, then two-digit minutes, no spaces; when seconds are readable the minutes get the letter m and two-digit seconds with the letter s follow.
12h54
